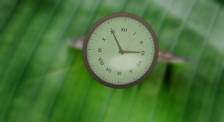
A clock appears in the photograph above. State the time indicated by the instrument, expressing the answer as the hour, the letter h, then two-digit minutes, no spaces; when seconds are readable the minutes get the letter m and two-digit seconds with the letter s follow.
2h55
